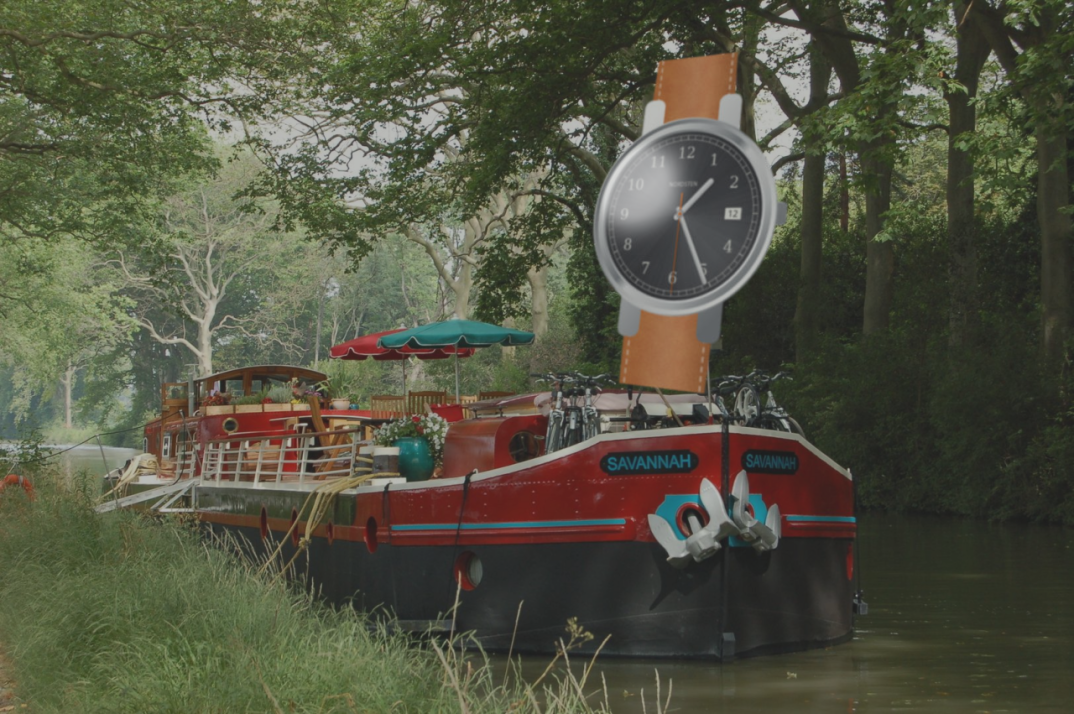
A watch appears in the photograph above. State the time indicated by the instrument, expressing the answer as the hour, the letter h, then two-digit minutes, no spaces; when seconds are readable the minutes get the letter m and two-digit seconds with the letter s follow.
1h25m30s
